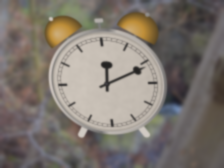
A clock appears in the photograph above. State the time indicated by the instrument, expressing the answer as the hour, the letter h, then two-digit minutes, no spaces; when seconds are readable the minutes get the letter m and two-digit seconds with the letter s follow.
12h11
